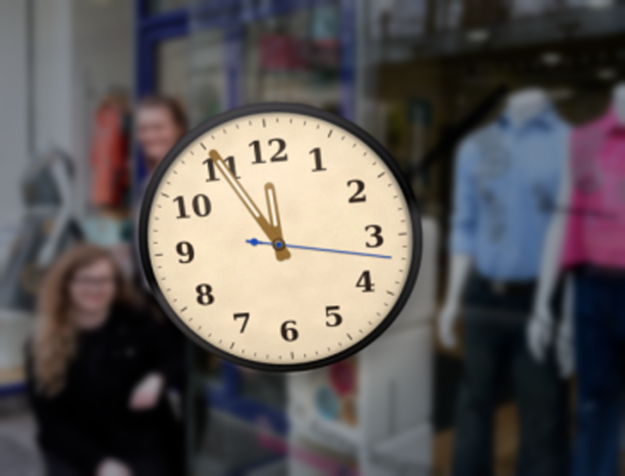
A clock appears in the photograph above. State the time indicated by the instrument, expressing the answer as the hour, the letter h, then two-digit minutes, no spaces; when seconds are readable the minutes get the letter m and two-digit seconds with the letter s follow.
11h55m17s
